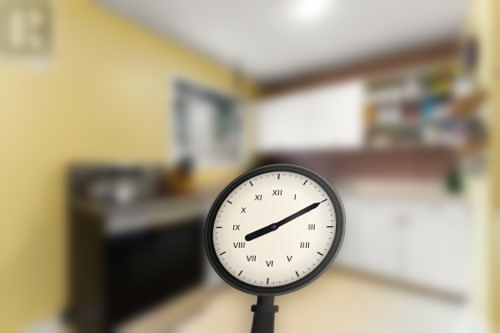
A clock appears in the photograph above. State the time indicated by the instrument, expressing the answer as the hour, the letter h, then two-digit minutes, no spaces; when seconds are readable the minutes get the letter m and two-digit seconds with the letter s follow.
8h10
